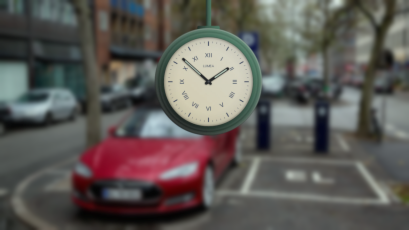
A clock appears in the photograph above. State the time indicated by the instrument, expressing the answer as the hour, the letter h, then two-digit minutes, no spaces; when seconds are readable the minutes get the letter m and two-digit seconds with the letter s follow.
1h52
